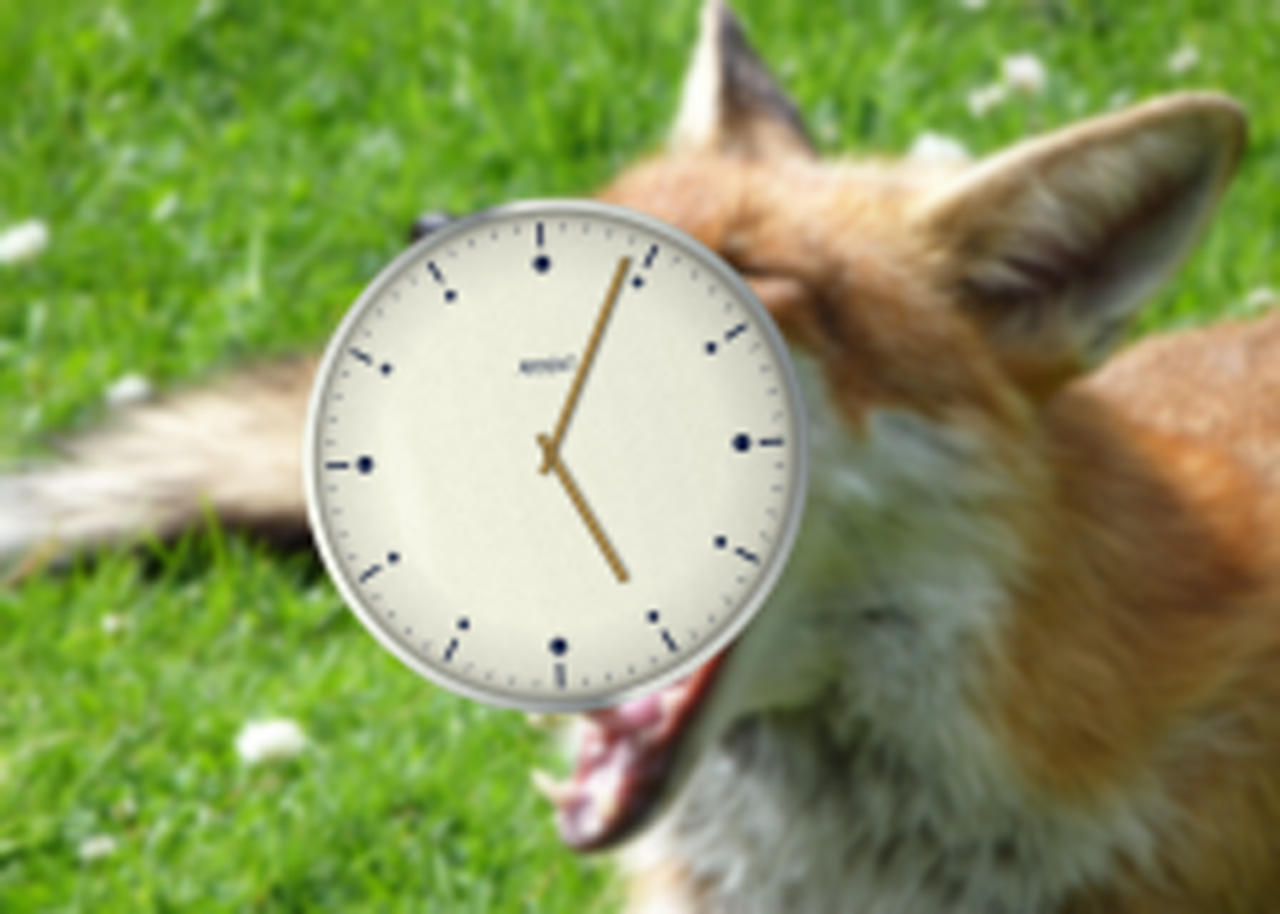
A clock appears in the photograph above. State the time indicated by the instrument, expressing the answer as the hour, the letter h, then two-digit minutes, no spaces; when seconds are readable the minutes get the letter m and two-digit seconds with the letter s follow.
5h04
